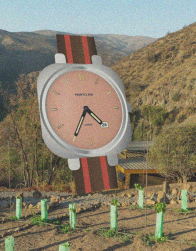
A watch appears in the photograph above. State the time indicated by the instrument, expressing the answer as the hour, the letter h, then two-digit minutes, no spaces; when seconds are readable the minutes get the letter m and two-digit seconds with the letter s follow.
4h35
